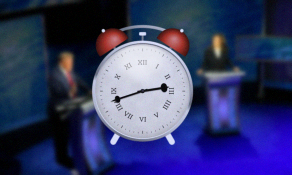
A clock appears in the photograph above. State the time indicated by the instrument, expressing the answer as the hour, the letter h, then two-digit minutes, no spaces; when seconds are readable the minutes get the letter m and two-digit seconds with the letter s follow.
2h42
